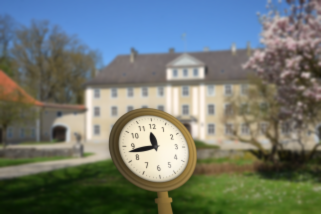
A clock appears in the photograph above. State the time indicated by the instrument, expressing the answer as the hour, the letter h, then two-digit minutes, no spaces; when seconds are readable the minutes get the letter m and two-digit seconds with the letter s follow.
11h43
